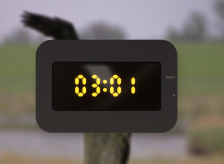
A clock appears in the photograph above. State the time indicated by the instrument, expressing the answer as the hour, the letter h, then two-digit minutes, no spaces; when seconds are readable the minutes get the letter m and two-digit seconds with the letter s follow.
3h01
